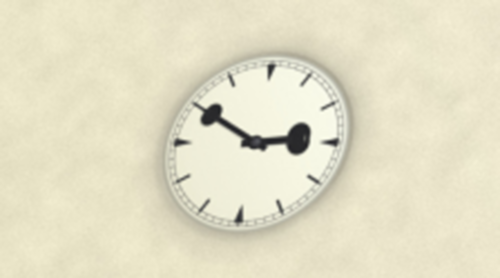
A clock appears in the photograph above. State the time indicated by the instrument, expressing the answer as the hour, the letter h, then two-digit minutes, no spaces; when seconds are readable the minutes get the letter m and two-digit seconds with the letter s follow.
2h50
